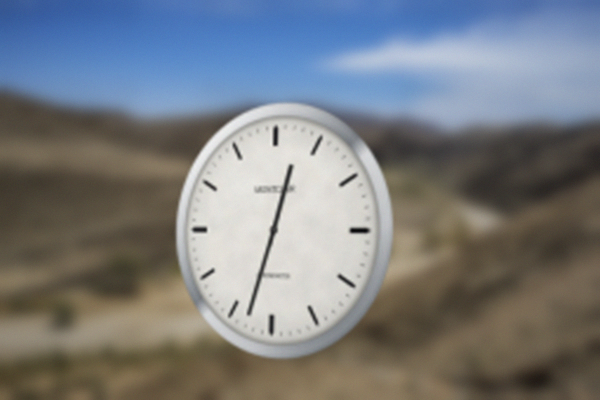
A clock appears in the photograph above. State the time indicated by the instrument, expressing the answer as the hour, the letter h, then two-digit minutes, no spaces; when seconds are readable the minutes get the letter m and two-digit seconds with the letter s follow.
12h33
